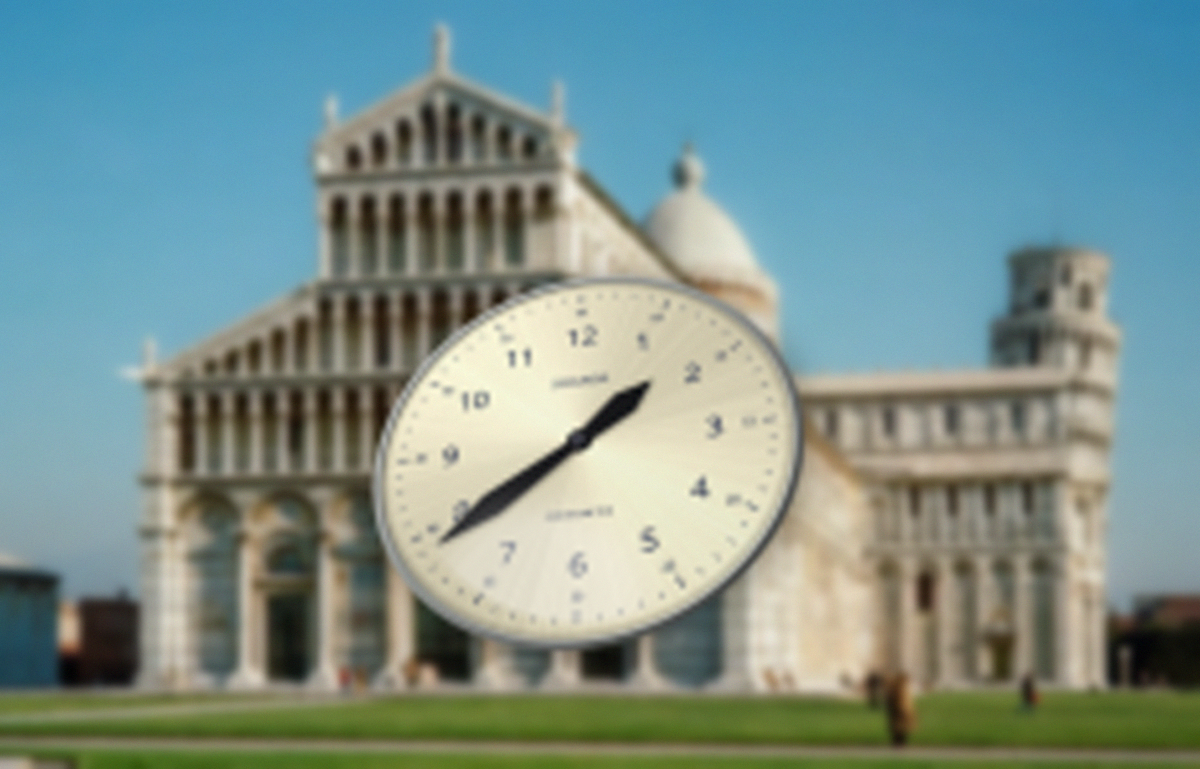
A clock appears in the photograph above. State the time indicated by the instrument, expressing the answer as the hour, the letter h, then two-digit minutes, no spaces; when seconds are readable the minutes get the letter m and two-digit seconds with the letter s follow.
1h39
